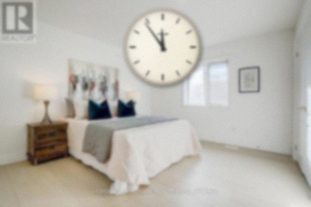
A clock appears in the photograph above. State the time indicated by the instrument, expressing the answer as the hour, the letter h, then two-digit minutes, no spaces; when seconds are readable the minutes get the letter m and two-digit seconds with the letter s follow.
11h54
